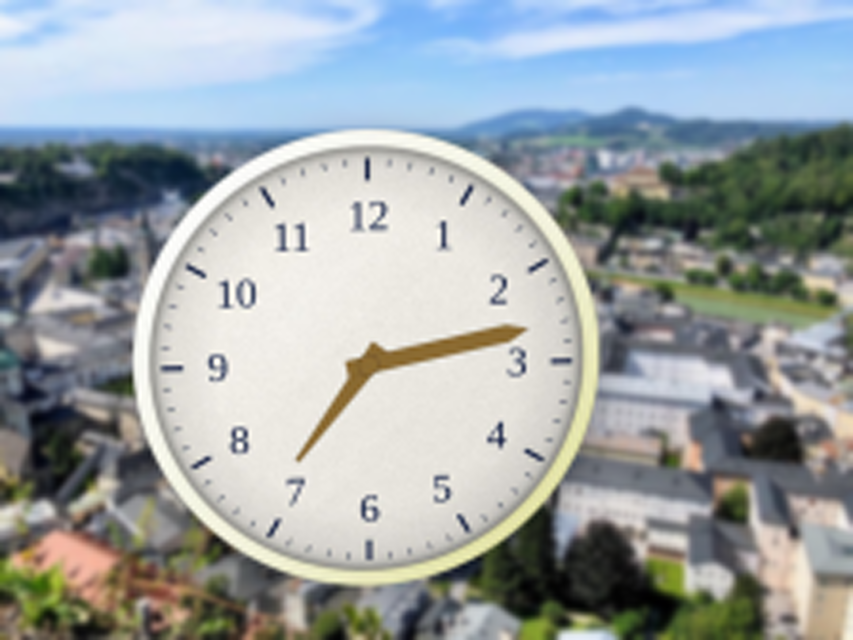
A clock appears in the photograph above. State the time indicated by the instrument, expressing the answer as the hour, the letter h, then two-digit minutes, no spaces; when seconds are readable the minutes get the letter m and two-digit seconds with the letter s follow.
7h13
